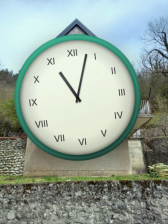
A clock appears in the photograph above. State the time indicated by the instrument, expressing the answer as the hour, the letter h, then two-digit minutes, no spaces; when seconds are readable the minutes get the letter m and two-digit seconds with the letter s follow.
11h03
